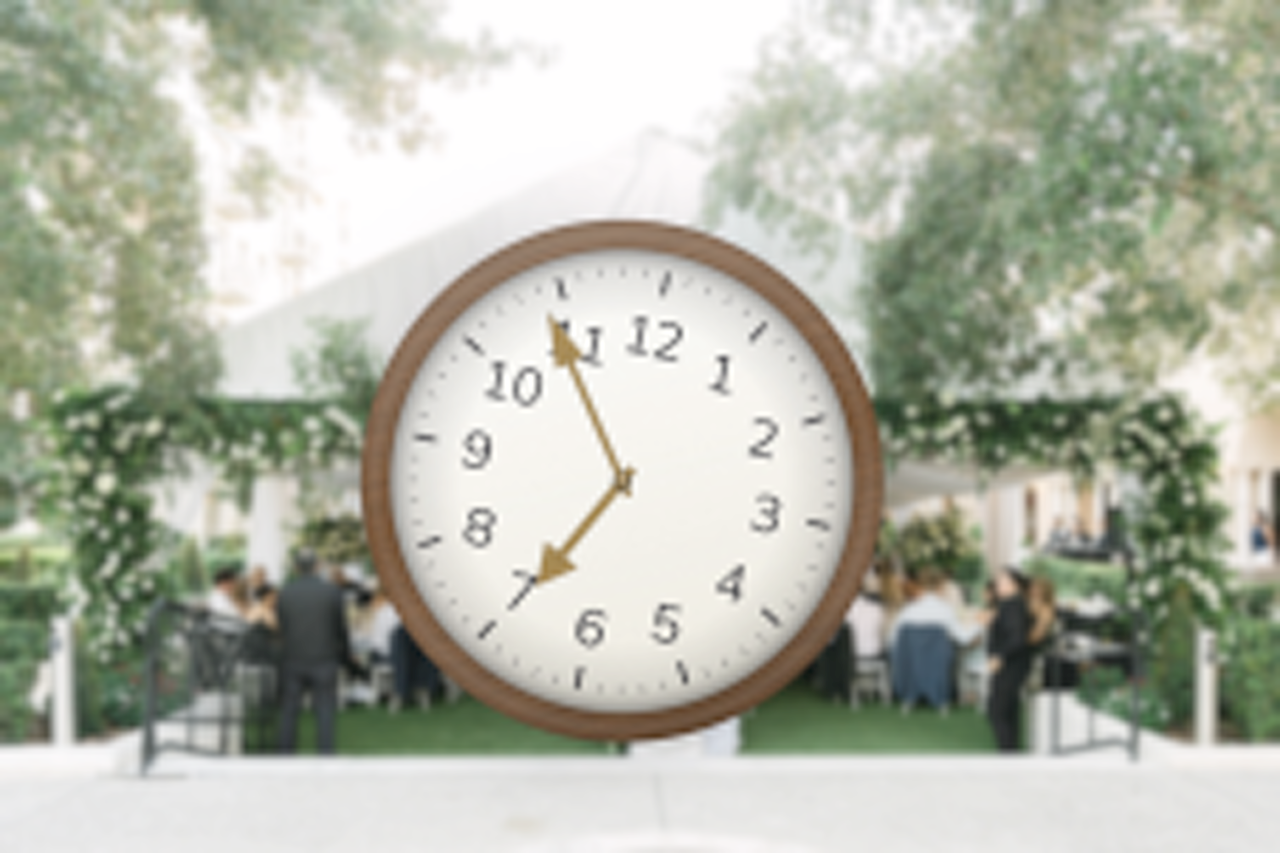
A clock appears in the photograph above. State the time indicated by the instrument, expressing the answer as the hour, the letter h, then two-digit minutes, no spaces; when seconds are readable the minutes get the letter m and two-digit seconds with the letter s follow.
6h54
